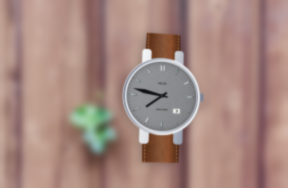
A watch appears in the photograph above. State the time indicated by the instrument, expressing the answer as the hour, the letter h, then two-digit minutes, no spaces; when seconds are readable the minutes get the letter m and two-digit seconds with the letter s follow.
7h47
